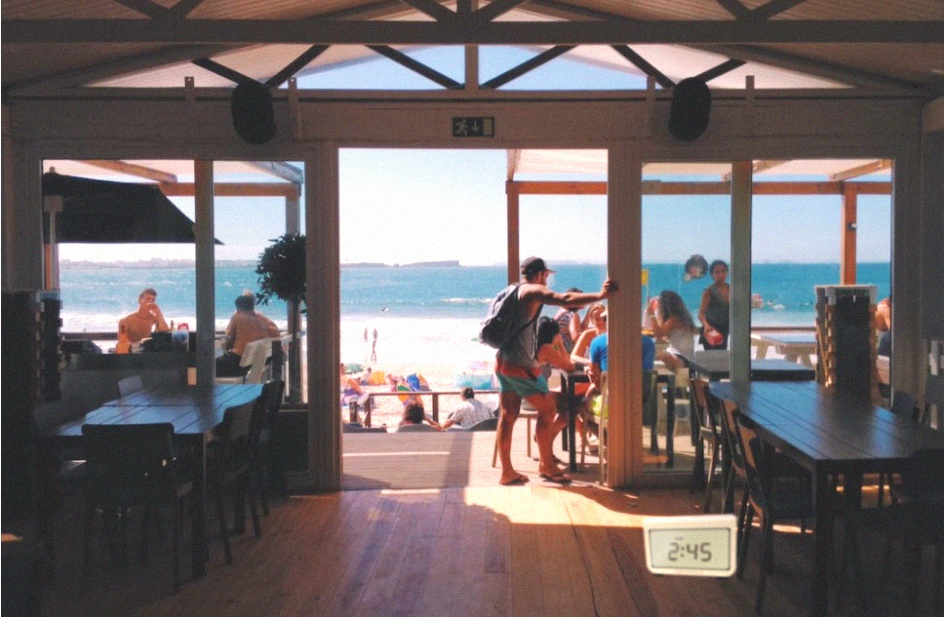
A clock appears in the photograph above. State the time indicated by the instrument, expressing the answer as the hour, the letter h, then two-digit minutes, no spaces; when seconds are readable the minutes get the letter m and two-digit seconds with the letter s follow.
2h45
